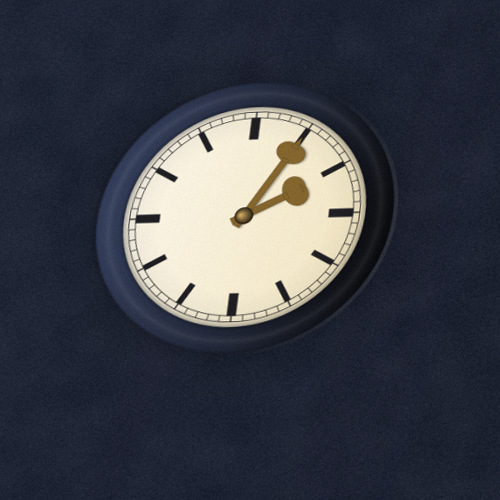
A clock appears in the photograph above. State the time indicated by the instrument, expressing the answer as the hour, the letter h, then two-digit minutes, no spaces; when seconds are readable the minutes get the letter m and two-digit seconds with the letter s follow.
2h05
